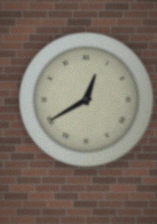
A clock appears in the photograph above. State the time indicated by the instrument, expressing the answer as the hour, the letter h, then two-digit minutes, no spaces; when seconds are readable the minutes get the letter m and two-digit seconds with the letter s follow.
12h40
